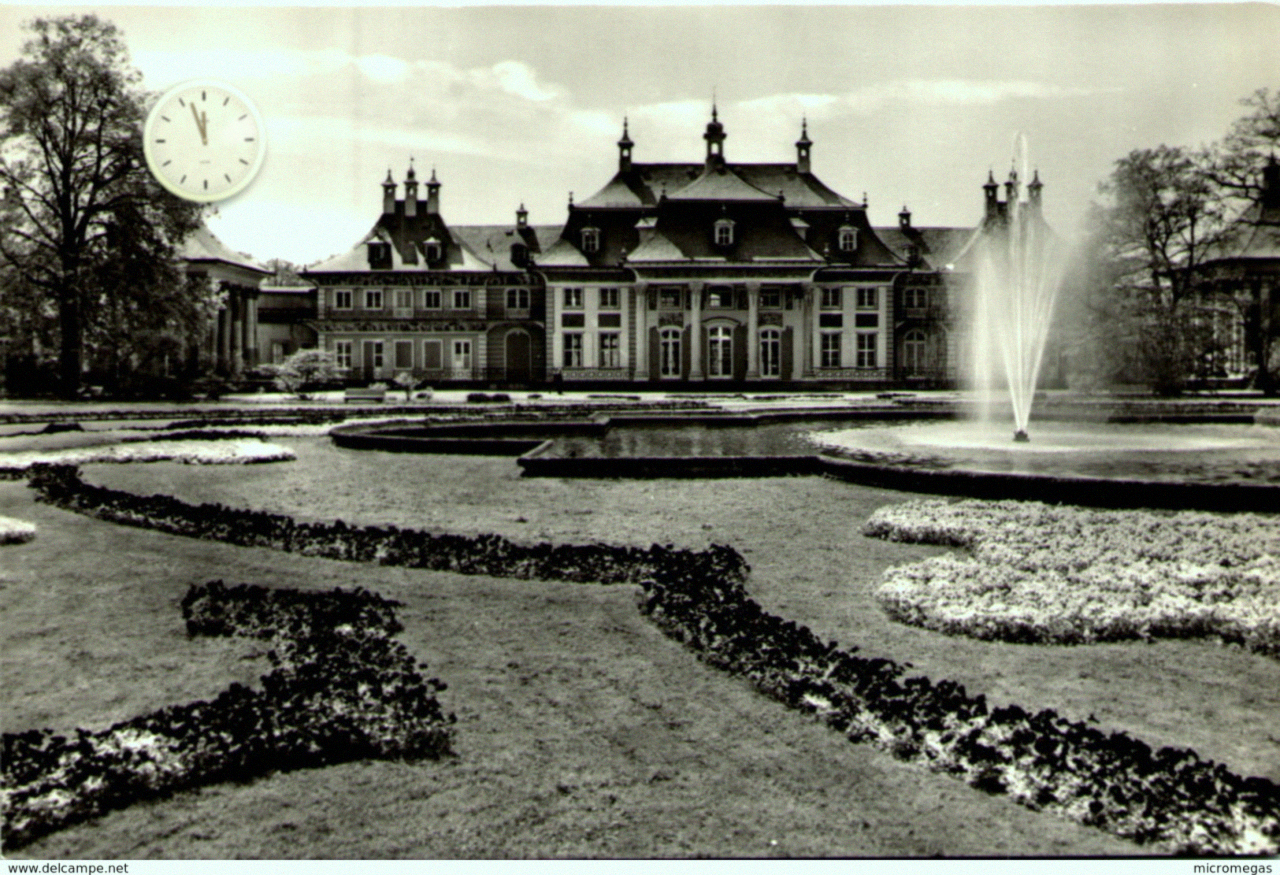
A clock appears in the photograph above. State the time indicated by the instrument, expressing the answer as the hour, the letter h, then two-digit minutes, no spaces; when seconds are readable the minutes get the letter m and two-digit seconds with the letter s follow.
11h57
